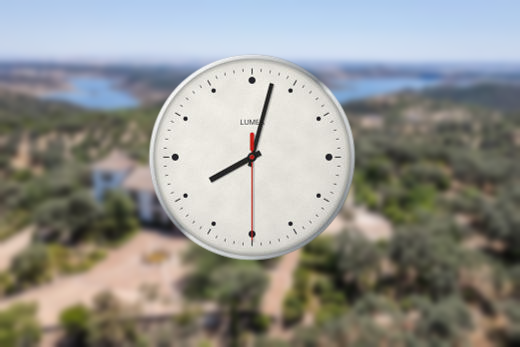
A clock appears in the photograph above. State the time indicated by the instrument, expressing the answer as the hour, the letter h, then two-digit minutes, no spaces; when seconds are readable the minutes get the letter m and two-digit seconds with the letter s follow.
8h02m30s
